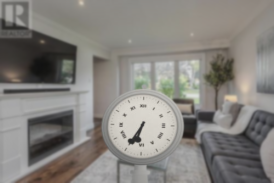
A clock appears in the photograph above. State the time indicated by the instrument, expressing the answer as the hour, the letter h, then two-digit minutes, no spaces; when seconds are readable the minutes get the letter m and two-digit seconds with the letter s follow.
6h35
